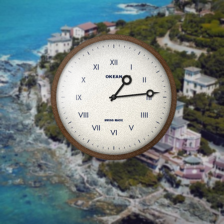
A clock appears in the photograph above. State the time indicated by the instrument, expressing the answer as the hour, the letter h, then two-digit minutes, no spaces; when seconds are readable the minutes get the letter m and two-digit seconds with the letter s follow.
1h14
